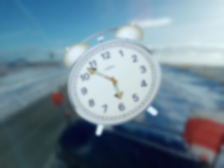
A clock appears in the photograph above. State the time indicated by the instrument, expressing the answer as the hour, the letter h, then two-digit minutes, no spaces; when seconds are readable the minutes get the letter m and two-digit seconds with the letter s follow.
5h53
